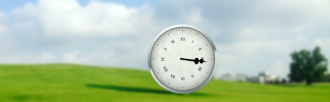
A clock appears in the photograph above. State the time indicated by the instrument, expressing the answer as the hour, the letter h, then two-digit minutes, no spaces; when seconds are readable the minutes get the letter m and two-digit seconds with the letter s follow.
3h16
